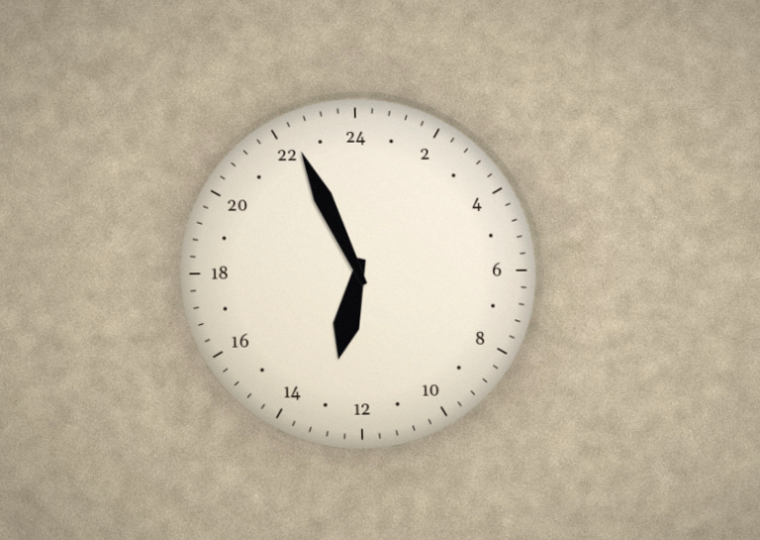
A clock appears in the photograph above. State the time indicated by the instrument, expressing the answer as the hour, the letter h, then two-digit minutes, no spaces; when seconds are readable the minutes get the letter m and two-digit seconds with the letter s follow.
12h56
